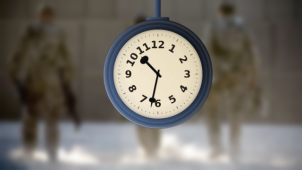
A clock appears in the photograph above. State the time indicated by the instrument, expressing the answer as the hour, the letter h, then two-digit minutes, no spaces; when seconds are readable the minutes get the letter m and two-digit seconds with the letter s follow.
10h32
